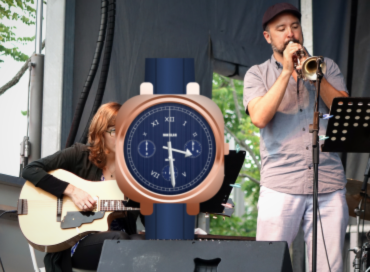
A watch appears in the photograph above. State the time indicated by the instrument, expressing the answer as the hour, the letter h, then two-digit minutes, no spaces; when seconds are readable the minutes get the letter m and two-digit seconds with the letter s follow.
3h29
